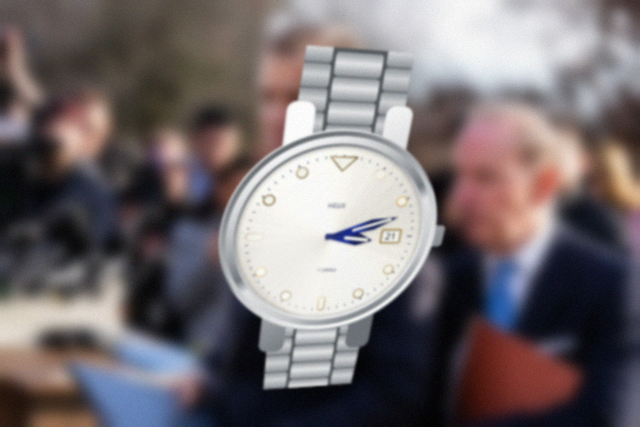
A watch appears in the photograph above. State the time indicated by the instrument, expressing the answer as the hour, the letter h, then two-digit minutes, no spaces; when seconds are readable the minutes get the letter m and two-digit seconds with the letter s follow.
3h12
